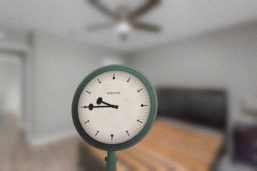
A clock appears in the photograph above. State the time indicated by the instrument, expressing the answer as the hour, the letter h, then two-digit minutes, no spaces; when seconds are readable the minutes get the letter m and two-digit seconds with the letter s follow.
9h45
